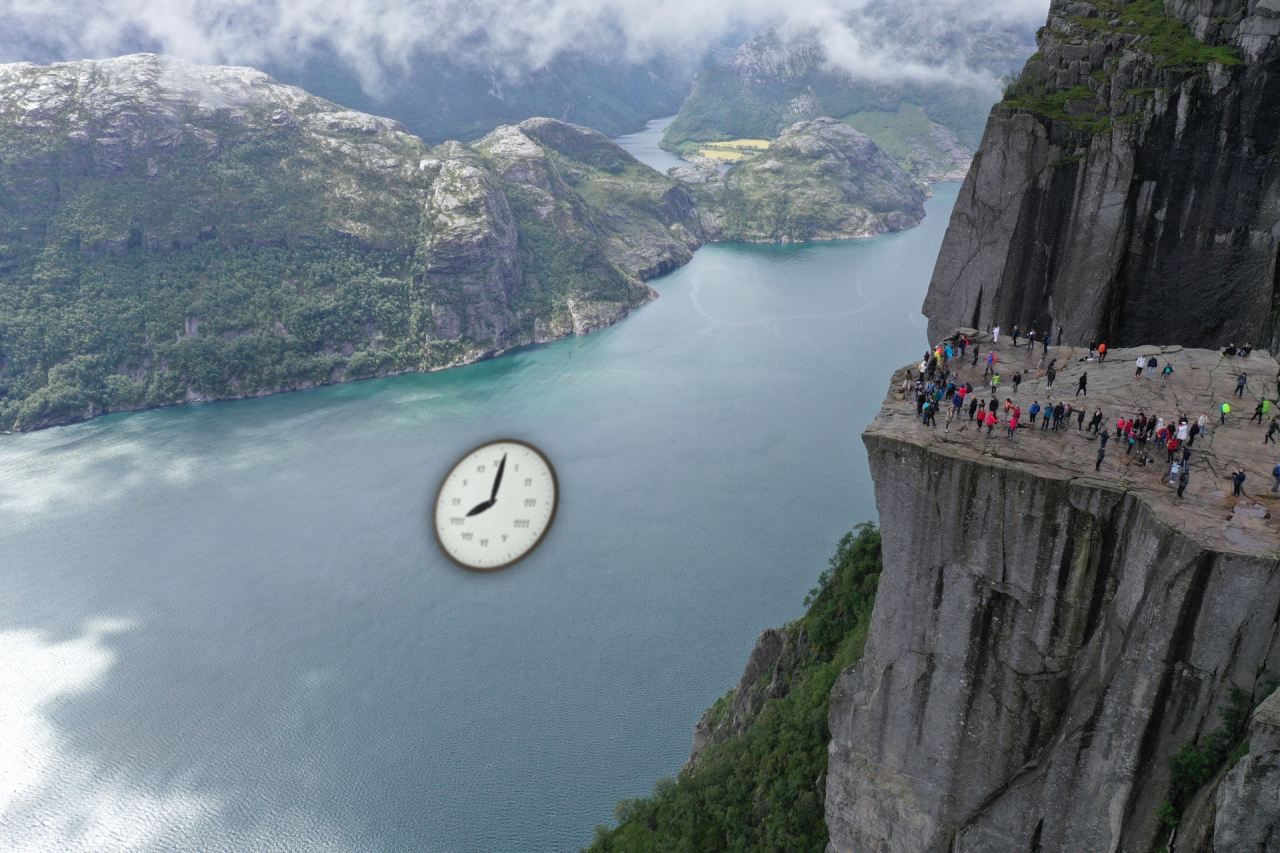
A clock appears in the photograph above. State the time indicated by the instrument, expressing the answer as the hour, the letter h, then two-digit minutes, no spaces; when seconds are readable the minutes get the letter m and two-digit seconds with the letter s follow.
8h01
